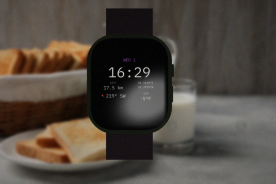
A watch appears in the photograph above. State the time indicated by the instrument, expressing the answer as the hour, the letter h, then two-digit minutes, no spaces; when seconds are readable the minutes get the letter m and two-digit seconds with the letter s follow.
16h29
